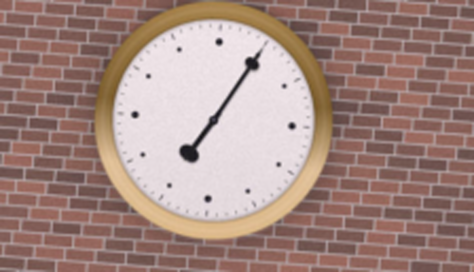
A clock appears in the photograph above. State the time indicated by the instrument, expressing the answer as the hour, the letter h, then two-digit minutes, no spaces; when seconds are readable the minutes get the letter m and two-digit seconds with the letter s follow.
7h05
